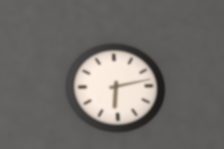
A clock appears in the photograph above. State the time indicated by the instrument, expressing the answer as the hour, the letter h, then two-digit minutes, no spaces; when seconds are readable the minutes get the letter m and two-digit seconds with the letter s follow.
6h13
